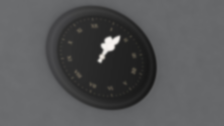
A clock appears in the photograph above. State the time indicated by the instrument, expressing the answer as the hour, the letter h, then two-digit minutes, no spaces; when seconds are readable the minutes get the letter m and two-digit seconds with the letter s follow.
1h08
